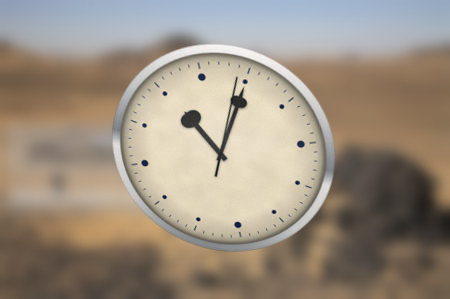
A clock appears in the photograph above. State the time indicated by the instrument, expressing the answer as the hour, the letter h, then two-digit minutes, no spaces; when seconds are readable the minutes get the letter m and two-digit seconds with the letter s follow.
11h05m04s
